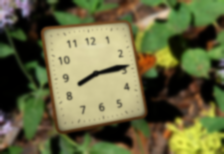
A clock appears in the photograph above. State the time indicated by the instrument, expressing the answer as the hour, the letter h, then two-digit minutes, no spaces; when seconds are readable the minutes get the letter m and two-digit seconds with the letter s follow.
8h14
